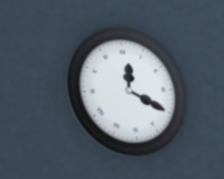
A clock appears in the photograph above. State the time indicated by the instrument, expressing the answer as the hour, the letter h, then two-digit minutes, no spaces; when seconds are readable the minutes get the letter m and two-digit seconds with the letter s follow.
12h20
